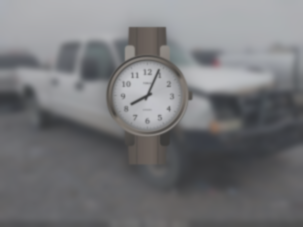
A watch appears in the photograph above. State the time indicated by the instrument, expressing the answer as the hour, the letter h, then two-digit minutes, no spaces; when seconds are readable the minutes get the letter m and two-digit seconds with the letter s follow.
8h04
